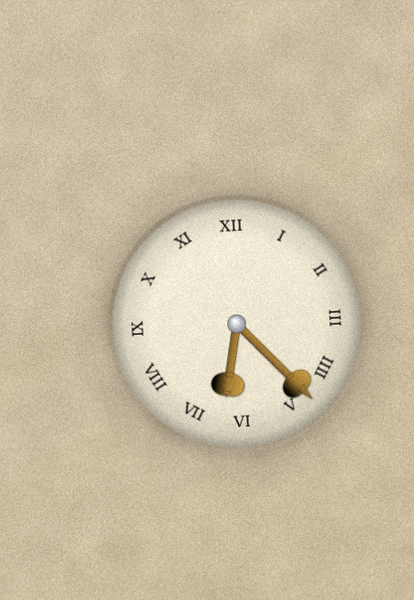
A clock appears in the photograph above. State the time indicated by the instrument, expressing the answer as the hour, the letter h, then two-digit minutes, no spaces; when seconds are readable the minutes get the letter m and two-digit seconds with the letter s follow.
6h23
